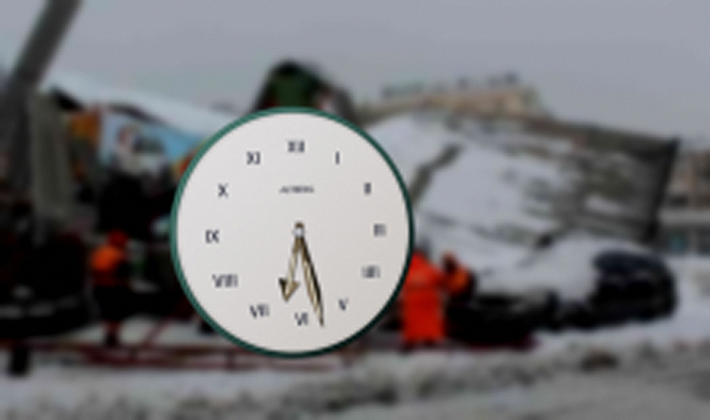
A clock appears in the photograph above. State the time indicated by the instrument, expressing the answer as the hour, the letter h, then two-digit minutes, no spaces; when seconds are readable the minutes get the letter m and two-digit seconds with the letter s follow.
6h28
